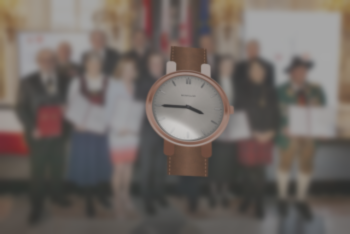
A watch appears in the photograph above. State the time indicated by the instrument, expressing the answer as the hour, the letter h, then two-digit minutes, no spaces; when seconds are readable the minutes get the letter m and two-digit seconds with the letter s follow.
3h45
